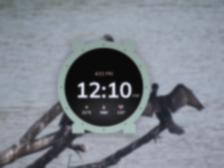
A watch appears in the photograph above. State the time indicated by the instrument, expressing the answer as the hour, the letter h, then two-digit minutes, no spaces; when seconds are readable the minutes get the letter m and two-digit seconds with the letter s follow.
12h10
